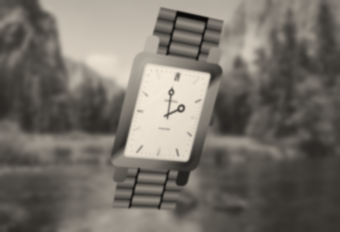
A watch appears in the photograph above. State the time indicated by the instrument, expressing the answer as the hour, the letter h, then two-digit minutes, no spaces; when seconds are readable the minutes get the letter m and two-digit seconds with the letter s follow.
1h59
